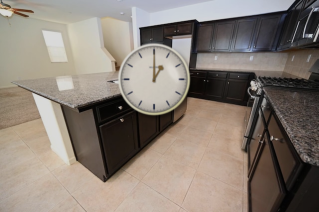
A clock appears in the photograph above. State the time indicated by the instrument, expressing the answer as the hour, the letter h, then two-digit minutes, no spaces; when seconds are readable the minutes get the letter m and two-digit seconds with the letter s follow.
1h00
